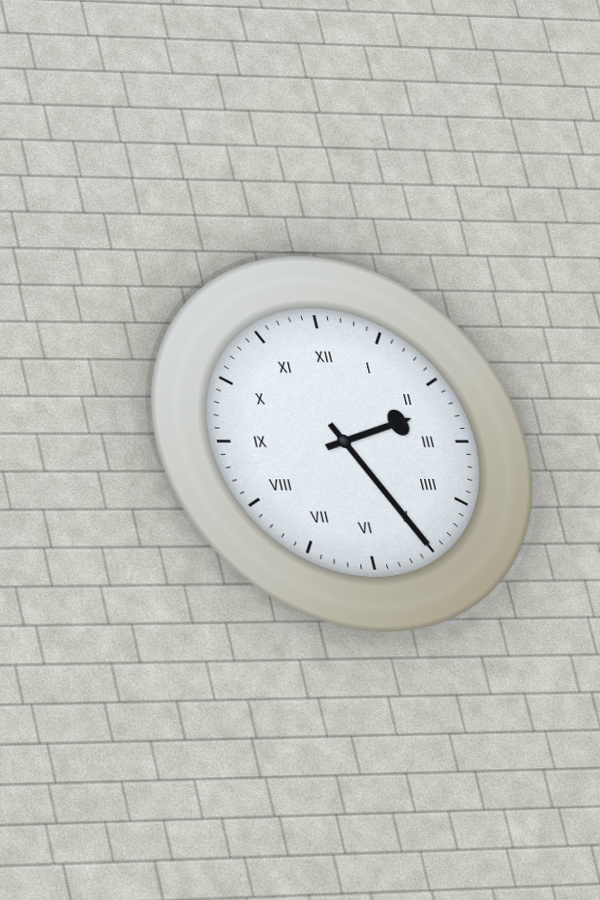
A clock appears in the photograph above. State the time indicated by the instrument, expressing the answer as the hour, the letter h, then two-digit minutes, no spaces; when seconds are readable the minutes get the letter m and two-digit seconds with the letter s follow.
2h25
